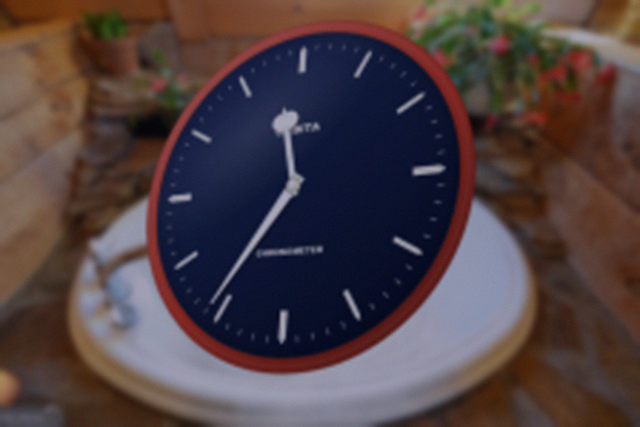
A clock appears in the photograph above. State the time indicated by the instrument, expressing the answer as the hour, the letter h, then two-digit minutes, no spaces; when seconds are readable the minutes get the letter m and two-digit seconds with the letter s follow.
11h36
